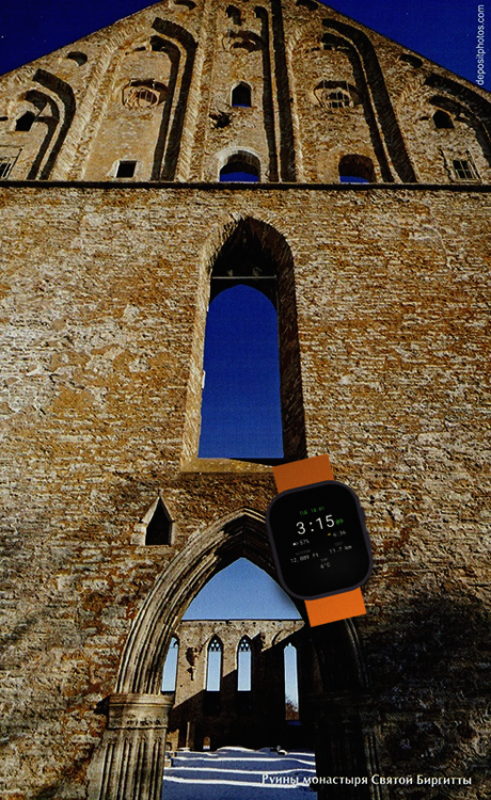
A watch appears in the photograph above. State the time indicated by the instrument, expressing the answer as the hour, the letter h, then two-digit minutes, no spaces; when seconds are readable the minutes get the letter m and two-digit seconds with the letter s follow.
3h15
